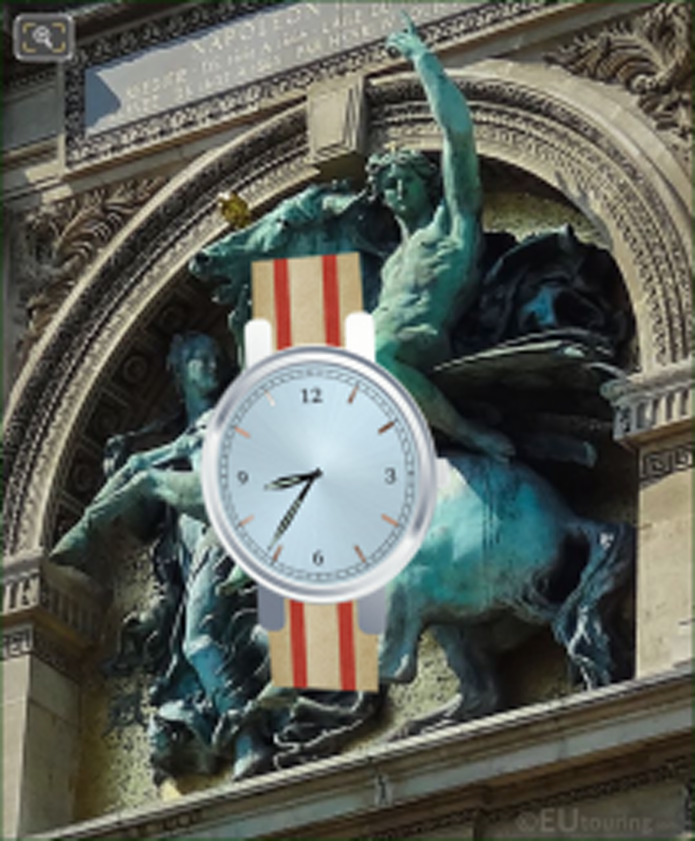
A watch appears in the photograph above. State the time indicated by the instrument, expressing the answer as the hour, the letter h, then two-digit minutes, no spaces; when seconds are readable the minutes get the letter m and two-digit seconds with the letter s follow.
8h36
